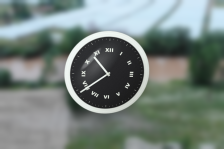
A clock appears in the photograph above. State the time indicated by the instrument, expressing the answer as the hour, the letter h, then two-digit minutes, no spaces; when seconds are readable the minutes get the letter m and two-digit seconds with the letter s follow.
10h39
